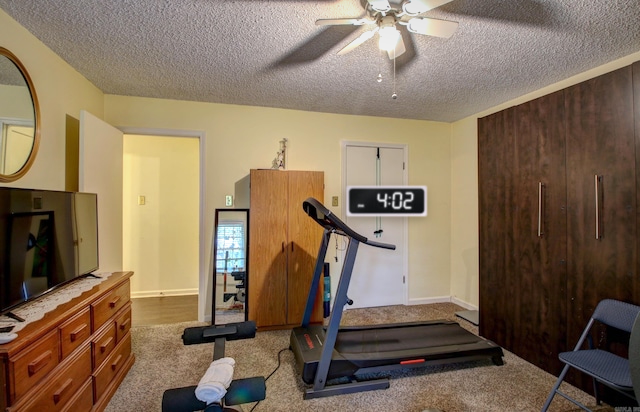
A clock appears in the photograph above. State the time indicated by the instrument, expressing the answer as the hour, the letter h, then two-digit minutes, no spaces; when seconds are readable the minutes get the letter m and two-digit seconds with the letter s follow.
4h02
